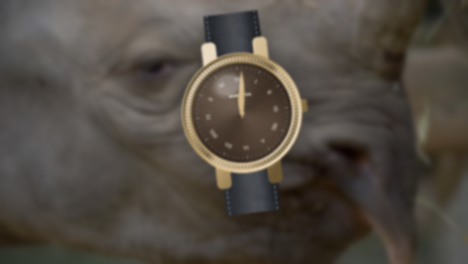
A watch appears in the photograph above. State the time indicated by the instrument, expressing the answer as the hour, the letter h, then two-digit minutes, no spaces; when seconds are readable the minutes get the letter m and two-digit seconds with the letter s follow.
12h01
